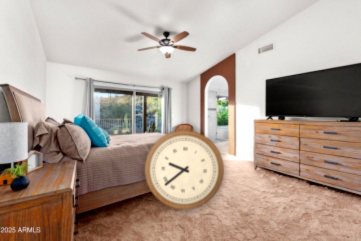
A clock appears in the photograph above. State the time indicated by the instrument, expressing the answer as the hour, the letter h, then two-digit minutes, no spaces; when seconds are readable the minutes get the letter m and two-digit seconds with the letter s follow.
9h38
